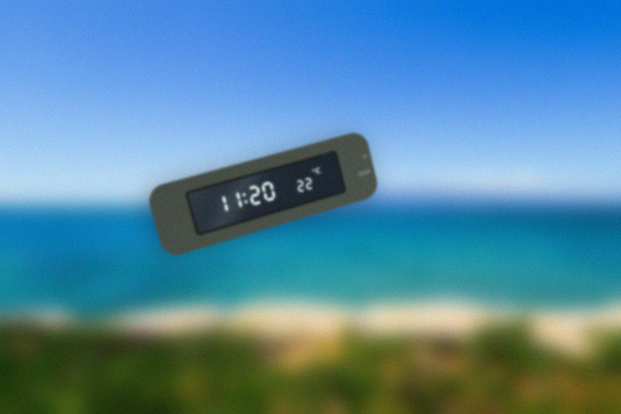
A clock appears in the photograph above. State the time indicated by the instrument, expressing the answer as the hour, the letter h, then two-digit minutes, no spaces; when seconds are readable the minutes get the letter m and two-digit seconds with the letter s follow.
11h20
